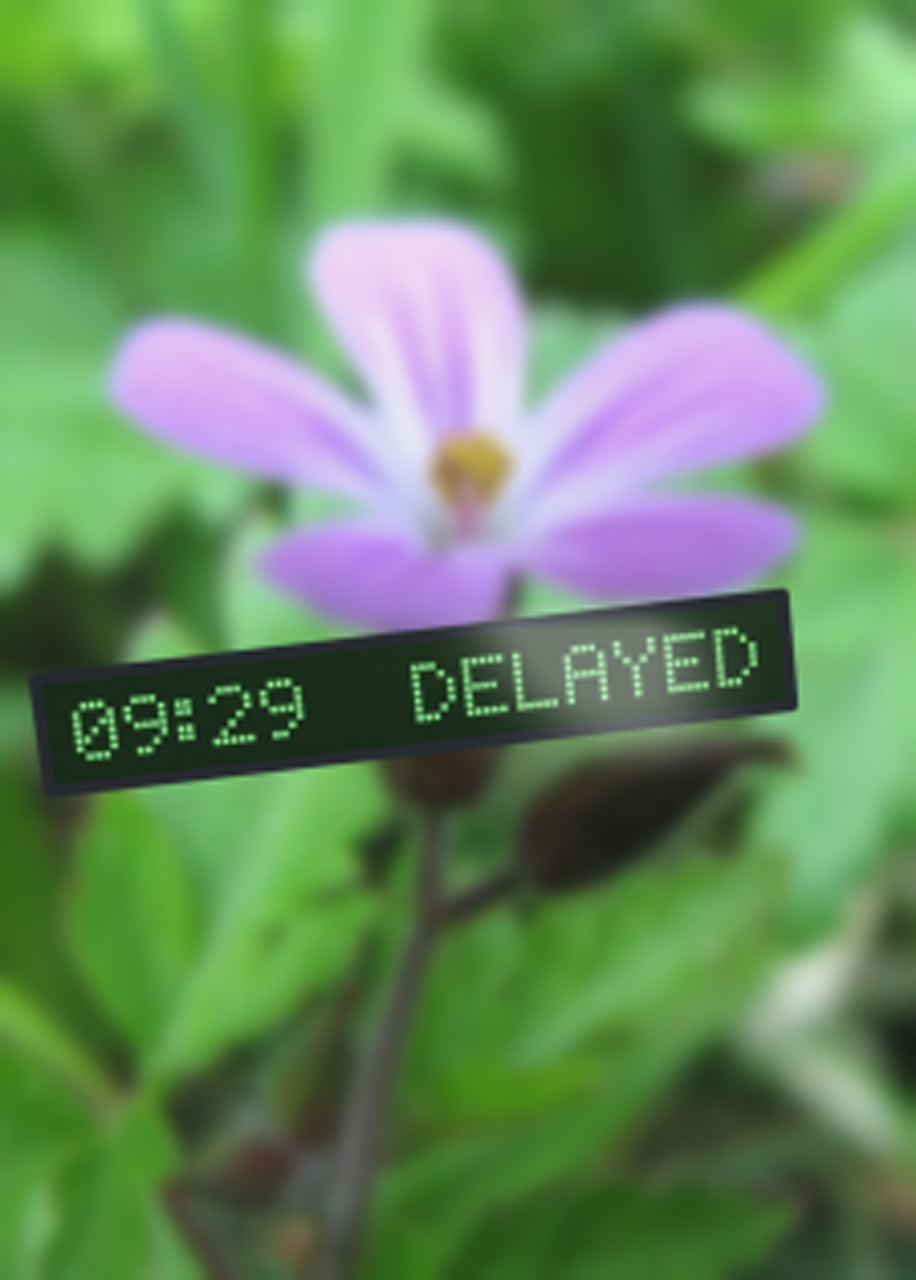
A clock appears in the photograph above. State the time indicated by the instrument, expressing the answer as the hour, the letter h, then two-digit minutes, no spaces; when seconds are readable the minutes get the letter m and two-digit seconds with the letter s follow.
9h29
